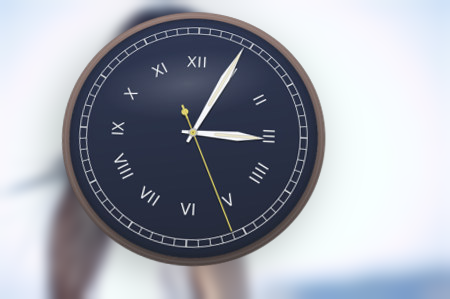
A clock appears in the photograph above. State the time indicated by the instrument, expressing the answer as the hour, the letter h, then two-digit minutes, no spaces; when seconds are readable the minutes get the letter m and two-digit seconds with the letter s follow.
3h04m26s
